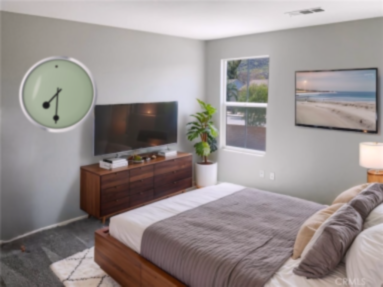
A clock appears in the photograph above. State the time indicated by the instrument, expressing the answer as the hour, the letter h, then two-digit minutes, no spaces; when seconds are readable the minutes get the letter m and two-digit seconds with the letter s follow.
7h31
